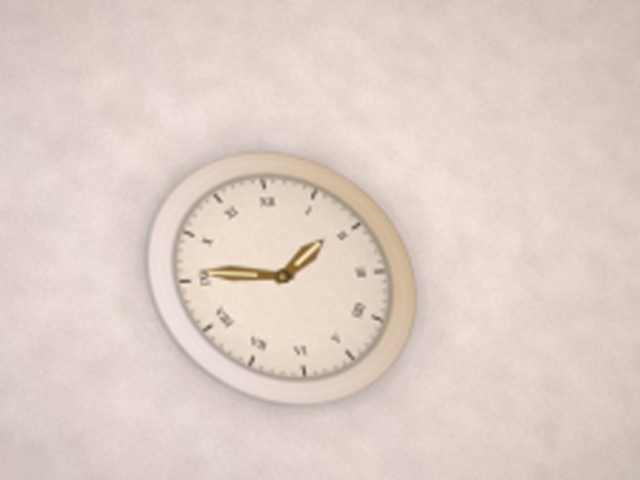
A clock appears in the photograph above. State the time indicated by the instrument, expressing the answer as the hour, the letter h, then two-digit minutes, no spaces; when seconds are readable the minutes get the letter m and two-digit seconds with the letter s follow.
1h46
